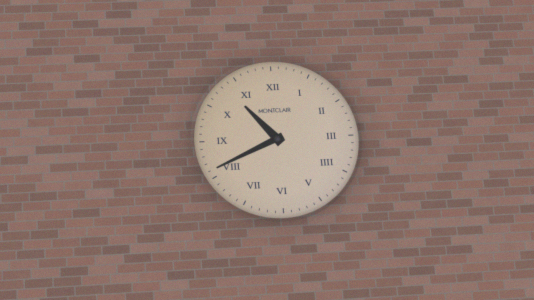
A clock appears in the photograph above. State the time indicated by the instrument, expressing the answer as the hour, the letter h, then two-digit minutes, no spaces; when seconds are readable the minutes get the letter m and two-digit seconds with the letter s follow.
10h41
